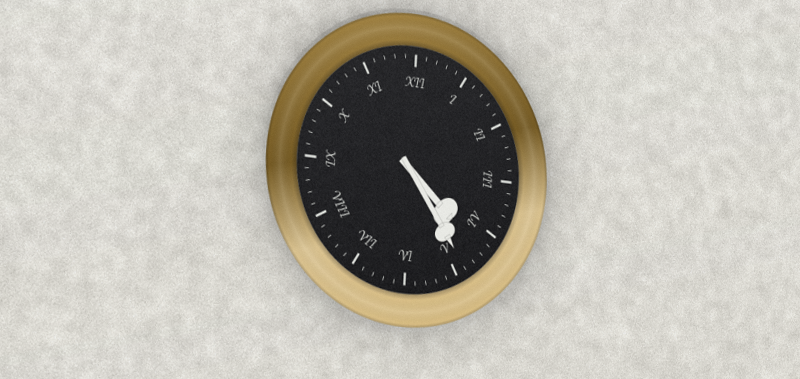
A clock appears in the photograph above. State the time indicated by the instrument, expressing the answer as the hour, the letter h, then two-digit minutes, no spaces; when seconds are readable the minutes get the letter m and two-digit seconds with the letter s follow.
4h24
